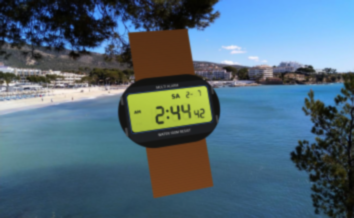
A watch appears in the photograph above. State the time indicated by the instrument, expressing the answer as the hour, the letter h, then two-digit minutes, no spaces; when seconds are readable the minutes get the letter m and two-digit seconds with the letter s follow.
2h44
